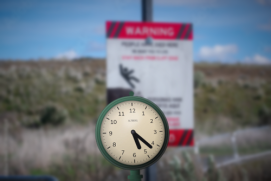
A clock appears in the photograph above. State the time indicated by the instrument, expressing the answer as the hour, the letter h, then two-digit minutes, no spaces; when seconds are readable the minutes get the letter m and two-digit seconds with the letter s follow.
5h22
